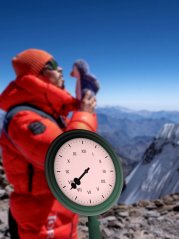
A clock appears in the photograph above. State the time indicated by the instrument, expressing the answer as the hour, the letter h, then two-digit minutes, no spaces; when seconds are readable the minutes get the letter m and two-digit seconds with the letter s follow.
7h38
